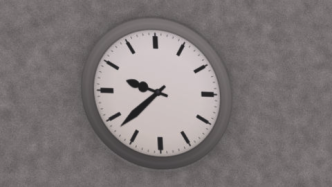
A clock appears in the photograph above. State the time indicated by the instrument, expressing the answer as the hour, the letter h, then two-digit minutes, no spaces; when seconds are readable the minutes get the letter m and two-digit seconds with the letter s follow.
9h38
